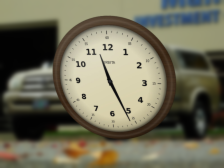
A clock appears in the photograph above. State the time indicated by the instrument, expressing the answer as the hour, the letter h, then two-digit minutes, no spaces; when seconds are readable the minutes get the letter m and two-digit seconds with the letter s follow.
11h26
